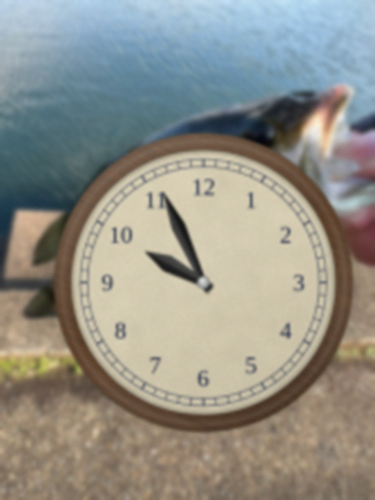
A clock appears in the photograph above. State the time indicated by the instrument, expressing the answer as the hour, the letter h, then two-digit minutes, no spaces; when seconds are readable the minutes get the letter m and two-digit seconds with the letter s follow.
9h56
